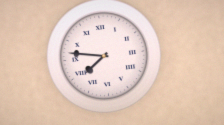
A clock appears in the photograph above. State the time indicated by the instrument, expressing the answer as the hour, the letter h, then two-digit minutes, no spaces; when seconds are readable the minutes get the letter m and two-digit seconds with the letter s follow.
7h47
